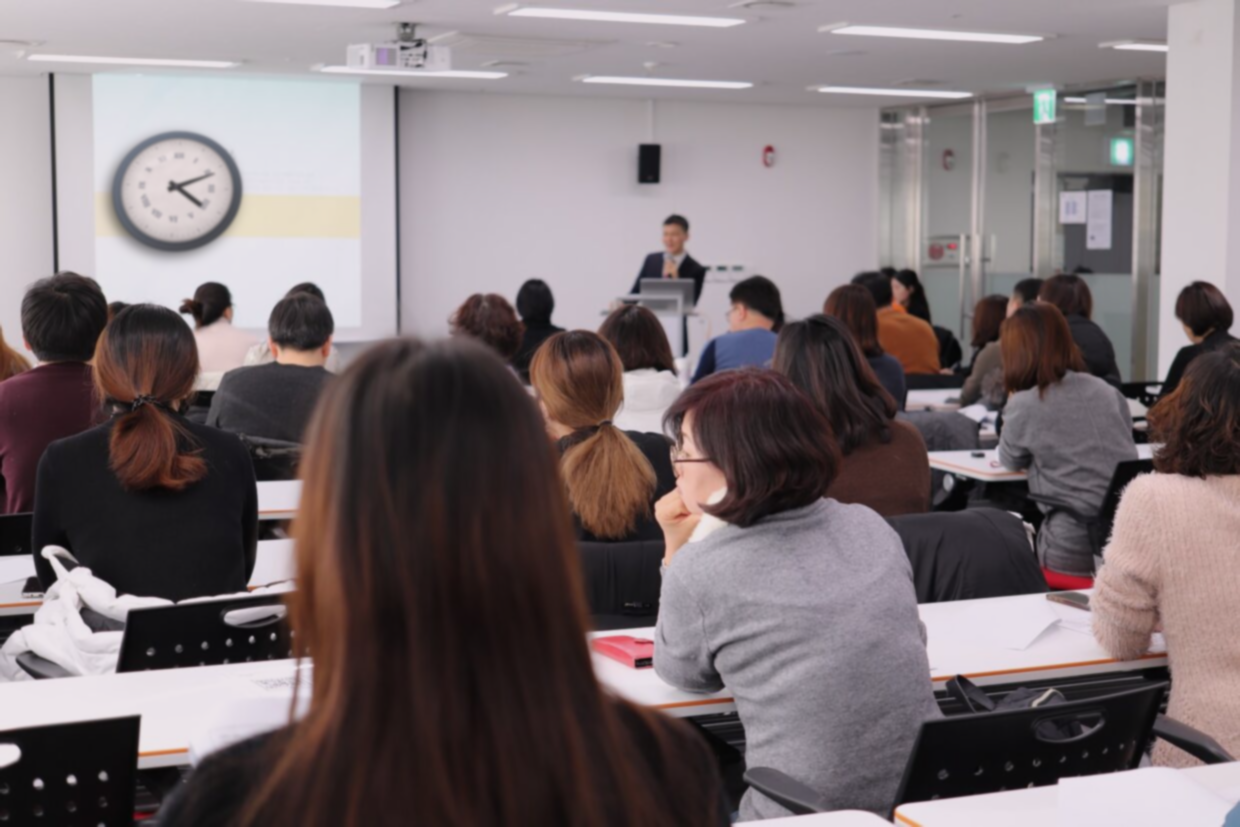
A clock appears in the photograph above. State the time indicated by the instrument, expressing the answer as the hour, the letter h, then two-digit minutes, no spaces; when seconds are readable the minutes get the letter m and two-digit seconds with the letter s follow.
4h11
